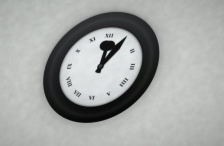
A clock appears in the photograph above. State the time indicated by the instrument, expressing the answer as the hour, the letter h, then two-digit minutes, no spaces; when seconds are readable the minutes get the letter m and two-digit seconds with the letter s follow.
12h05
